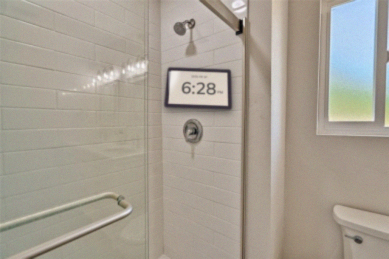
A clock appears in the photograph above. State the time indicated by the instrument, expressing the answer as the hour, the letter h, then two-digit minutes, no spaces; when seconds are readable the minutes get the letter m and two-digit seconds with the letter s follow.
6h28
